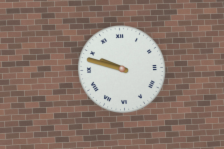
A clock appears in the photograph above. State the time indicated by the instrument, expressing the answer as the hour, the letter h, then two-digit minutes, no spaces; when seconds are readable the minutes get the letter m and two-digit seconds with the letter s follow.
9h48
